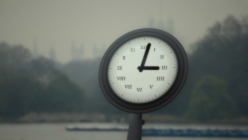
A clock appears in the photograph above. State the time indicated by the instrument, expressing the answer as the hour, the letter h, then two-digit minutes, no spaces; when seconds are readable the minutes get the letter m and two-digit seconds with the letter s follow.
3h02
